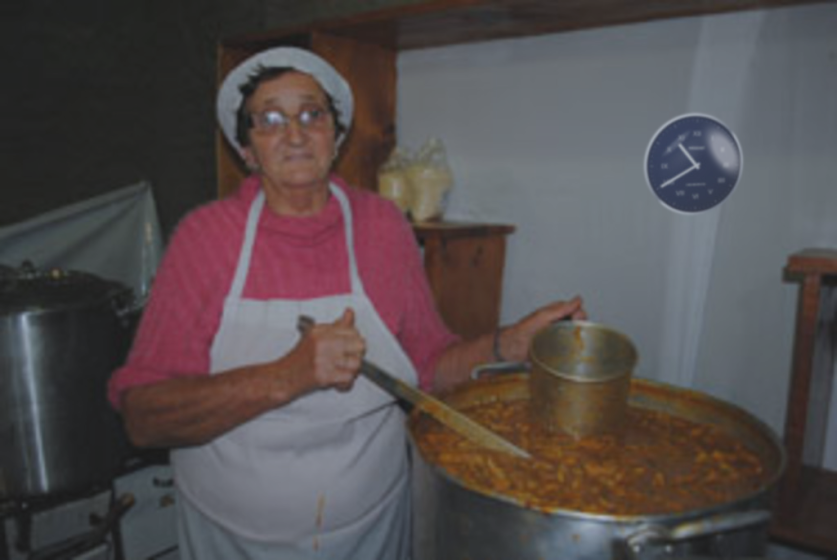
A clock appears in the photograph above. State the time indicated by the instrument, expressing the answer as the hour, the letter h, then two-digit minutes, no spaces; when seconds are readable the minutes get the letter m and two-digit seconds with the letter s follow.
10h40
